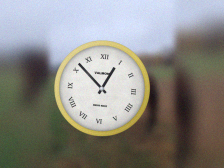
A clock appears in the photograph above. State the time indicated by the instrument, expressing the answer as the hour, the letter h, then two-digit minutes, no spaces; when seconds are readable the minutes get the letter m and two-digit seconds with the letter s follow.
12h52
